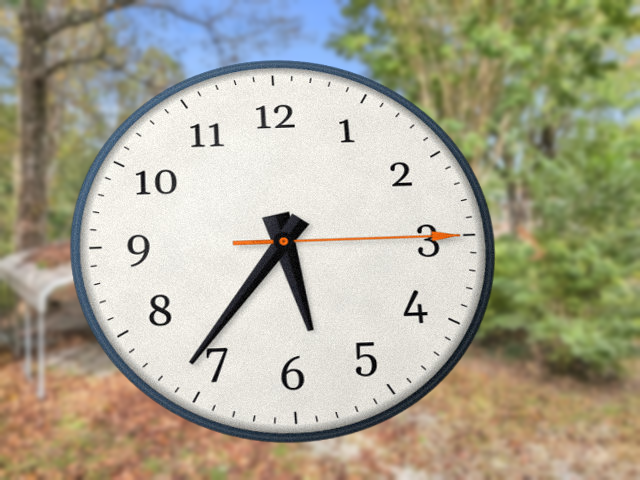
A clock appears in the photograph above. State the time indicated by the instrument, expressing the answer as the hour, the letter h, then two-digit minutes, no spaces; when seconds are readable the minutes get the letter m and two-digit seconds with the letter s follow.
5h36m15s
